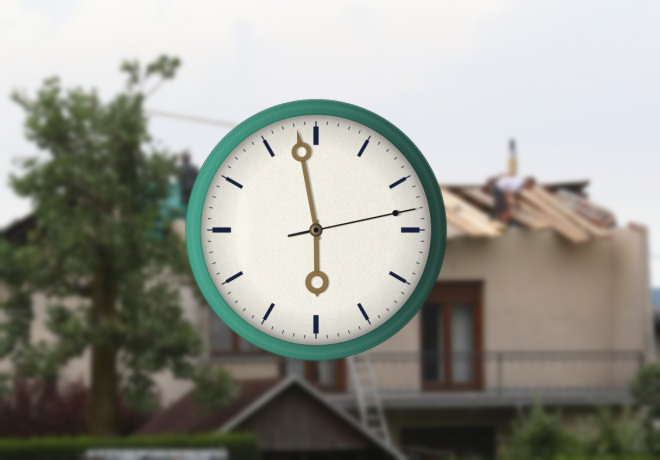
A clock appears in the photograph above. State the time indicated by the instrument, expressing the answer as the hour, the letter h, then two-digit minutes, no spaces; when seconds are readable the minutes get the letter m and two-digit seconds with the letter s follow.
5h58m13s
